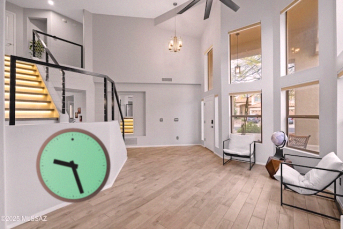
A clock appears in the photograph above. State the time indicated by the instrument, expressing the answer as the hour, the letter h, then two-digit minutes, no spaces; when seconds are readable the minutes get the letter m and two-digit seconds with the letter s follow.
9h27
